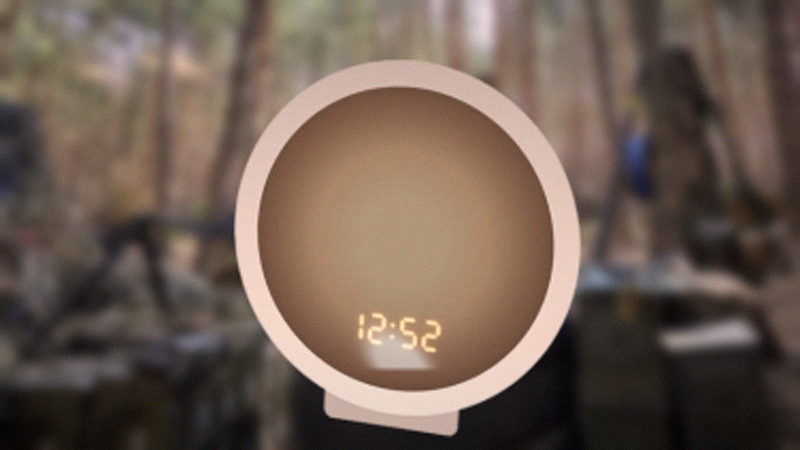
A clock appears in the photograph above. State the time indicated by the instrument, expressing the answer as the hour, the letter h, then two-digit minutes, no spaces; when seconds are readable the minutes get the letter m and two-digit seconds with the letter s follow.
12h52
